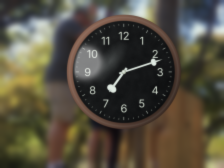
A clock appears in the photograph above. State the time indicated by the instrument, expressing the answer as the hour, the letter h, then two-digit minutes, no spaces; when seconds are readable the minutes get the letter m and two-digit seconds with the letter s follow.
7h12
